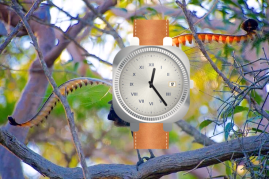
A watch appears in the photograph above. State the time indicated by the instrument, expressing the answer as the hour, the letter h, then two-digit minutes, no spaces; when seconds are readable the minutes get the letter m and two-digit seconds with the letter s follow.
12h24
